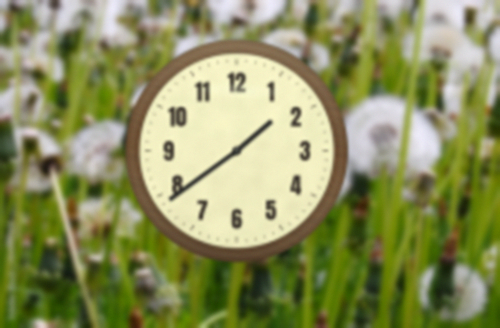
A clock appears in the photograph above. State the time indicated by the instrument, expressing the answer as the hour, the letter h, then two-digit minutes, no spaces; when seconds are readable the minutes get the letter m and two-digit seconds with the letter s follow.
1h39
